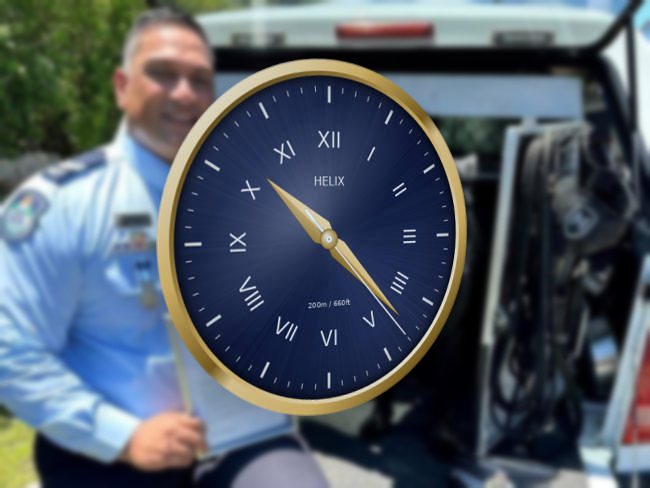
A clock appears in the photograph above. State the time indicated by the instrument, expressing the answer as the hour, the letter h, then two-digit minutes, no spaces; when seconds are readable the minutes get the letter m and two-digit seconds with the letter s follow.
10h22m23s
